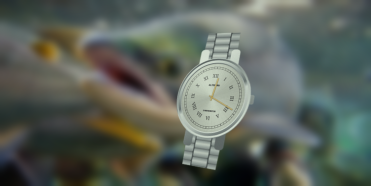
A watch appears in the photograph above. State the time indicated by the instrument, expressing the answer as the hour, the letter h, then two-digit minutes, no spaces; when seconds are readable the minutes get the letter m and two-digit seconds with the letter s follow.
12h19
